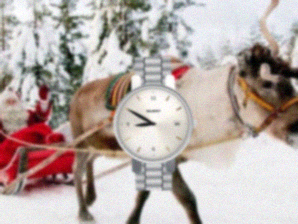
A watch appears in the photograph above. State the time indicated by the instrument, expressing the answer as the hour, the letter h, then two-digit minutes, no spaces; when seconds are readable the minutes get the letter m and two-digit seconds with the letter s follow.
8h50
